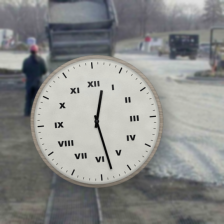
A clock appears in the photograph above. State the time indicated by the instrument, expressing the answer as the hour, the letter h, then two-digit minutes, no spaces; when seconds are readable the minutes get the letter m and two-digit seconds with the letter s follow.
12h28
